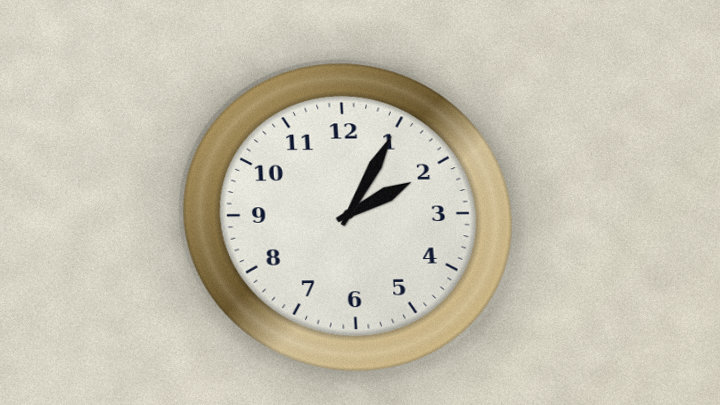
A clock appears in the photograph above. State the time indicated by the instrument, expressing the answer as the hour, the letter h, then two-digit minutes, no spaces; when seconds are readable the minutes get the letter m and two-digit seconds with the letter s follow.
2h05
